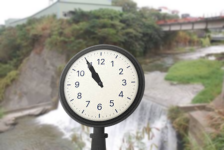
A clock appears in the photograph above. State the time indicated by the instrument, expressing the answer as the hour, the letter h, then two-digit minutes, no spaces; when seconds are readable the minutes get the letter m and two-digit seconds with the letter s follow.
10h55
